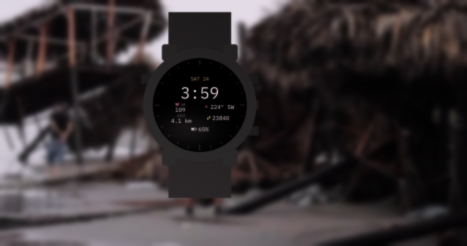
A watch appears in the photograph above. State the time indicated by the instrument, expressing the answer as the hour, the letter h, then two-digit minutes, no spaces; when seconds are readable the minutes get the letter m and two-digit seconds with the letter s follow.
3h59
